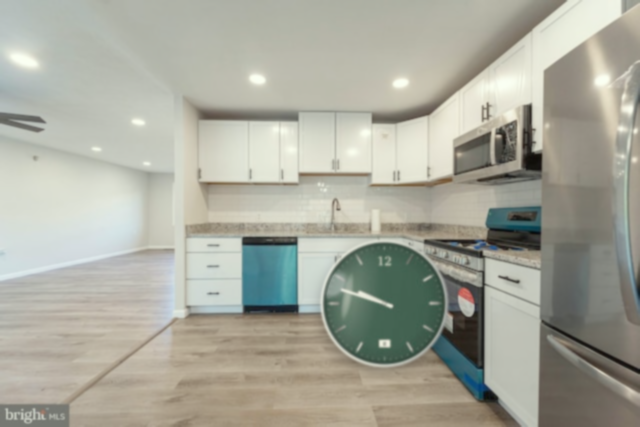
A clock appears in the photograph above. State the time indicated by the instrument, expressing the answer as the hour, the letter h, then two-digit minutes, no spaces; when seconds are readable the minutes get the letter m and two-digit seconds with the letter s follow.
9h48
